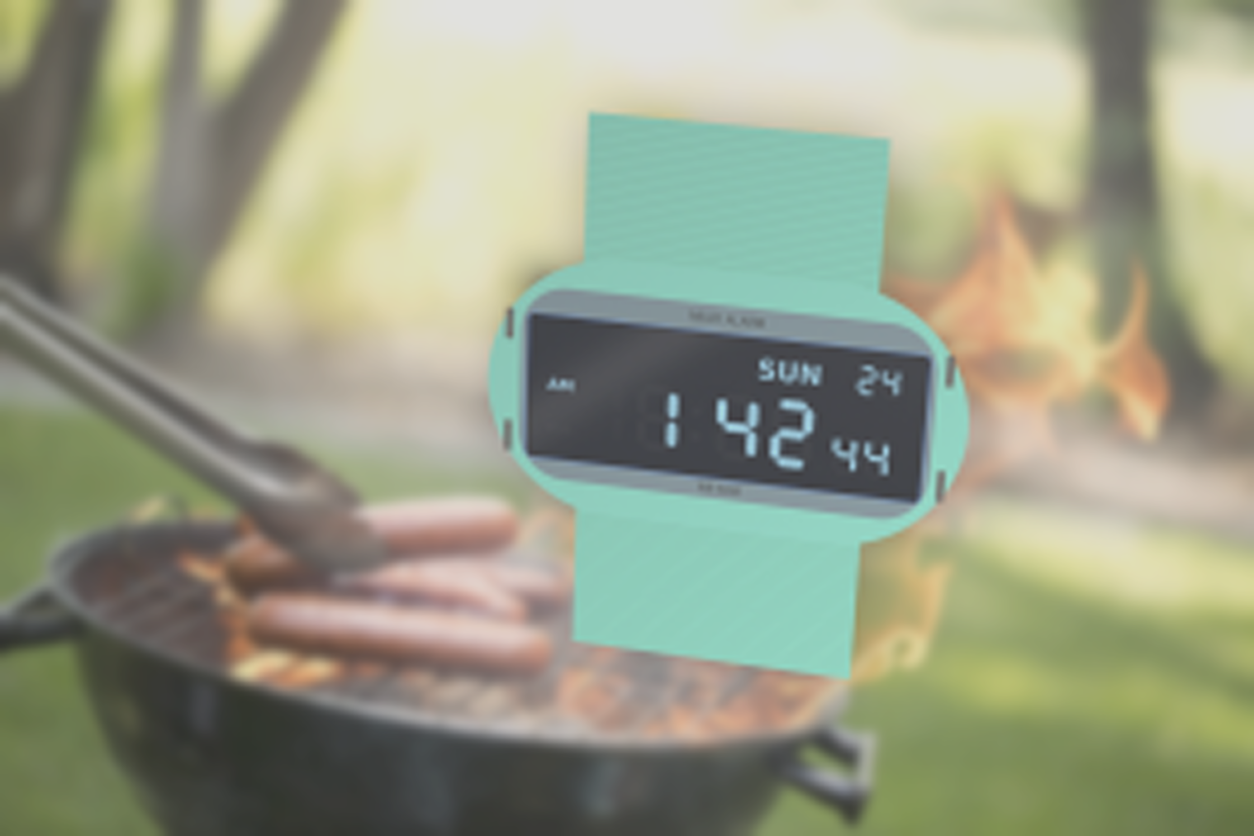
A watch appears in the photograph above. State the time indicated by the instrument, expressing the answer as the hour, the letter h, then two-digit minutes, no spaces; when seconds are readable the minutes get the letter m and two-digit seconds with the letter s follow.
1h42m44s
